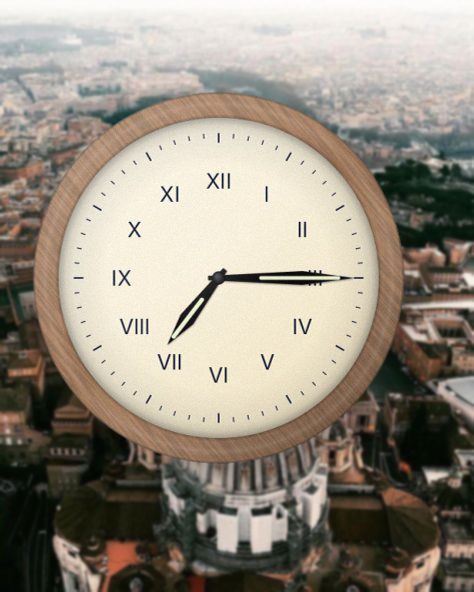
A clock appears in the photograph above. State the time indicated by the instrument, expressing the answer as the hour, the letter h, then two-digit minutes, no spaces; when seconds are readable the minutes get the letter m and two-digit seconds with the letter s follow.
7h15
